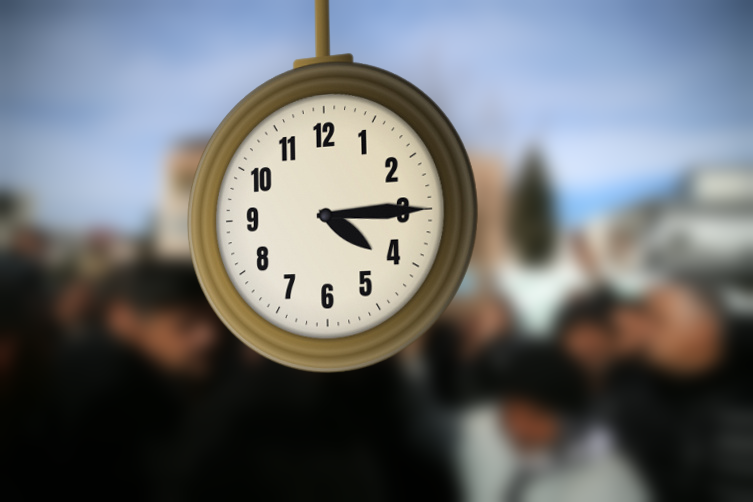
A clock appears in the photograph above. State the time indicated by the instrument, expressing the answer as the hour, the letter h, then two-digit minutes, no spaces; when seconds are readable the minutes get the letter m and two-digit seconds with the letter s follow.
4h15
